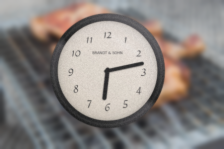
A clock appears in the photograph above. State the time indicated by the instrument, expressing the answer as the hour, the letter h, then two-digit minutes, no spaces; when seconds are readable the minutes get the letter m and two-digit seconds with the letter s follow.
6h13
